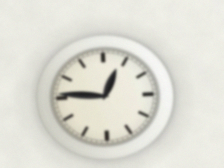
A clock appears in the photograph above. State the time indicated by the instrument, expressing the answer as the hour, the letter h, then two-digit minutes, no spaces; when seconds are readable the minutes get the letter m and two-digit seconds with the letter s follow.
12h46
